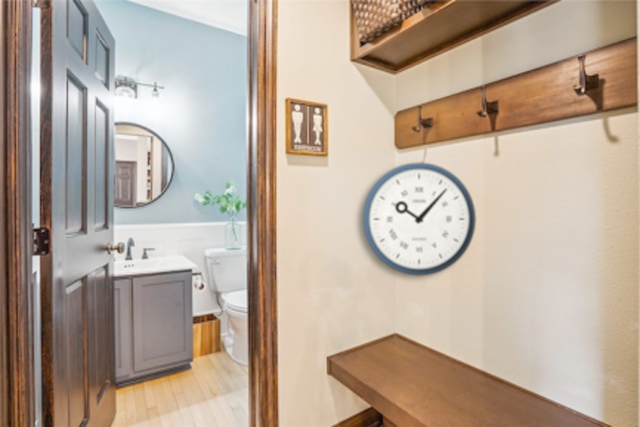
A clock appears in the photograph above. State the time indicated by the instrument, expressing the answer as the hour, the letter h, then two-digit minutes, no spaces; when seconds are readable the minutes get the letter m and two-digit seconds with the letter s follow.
10h07
